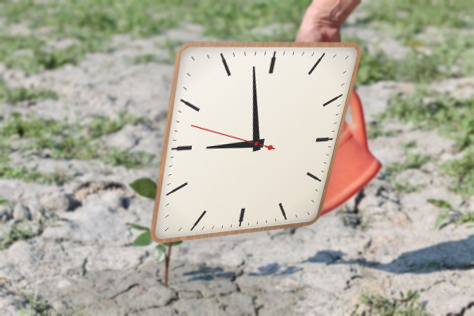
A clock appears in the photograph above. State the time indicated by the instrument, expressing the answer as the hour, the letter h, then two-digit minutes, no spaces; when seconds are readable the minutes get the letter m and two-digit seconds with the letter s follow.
8h57m48s
